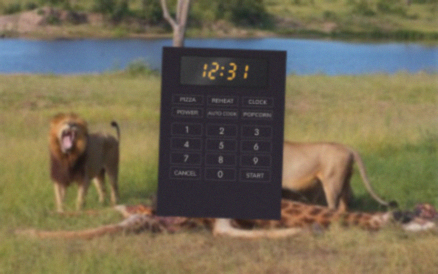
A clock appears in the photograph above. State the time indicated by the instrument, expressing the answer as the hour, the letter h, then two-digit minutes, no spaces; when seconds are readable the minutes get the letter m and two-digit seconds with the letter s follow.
12h31
